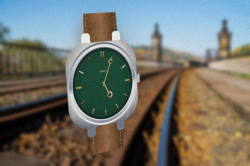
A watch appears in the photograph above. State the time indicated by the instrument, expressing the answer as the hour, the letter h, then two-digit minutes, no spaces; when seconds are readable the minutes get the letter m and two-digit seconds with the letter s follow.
5h04
